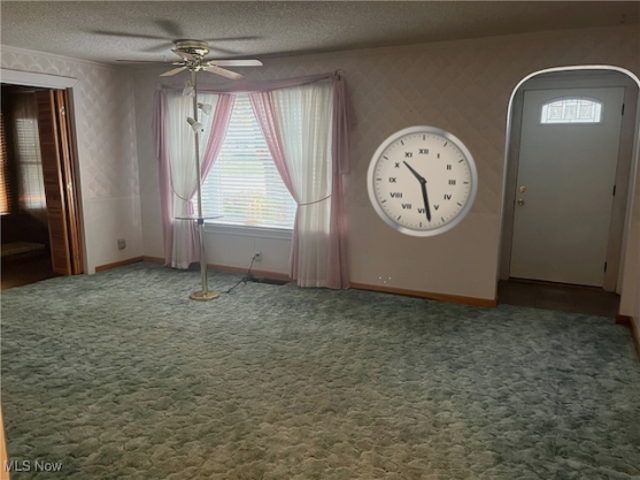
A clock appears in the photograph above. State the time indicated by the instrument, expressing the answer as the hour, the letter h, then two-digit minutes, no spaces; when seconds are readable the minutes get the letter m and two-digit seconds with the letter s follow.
10h28
